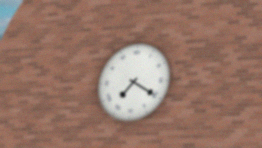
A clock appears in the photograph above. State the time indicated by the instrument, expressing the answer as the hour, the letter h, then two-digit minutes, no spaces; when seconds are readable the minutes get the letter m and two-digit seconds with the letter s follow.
7h20
